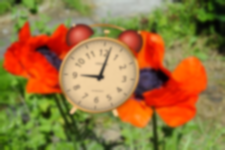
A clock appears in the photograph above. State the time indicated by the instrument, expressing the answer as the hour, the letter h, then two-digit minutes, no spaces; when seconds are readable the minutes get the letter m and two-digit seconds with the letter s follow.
9h02
